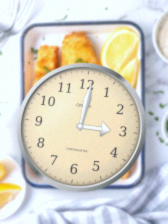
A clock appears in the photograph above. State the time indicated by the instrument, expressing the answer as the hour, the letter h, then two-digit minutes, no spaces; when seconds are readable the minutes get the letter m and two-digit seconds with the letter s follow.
3h01
